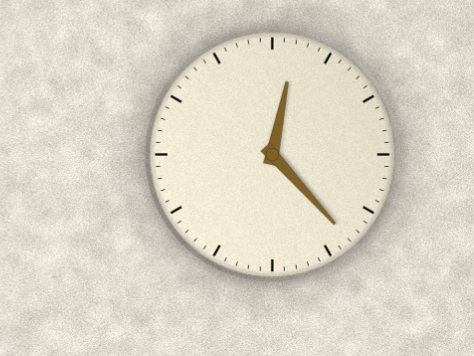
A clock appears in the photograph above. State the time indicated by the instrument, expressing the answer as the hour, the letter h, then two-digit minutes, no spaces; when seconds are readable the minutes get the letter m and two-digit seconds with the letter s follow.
12h23
